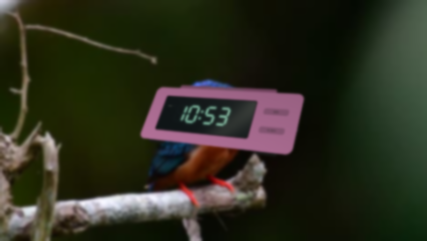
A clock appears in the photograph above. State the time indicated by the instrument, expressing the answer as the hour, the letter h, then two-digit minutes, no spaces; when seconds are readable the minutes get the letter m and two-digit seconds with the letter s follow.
10h53
